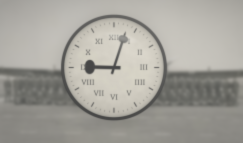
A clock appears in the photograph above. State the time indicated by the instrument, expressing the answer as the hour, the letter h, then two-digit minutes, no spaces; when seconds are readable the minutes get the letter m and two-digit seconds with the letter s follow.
9h03
